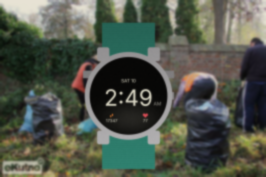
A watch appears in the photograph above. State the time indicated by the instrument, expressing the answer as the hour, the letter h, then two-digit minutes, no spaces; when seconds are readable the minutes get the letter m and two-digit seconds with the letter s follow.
2h49
